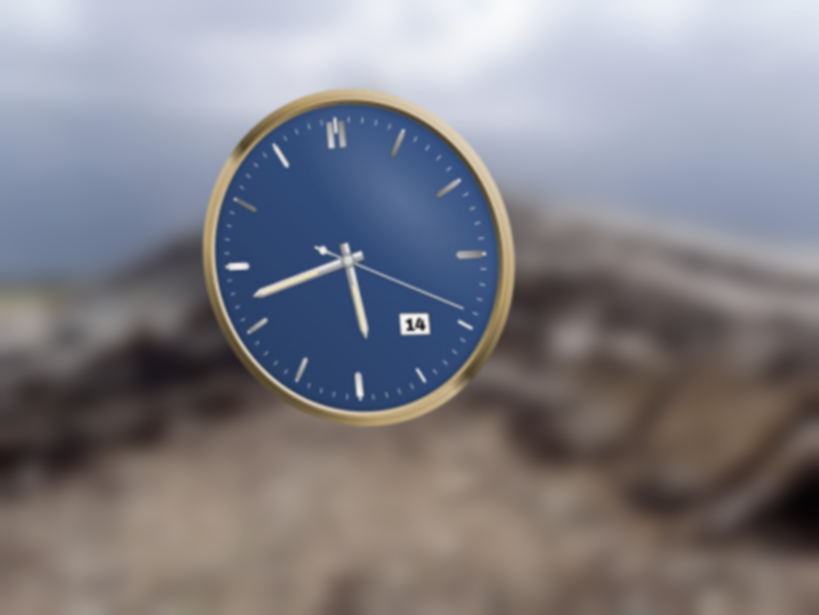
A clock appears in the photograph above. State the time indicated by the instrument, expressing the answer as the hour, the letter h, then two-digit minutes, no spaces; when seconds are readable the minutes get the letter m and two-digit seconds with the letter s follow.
5h42m19s
